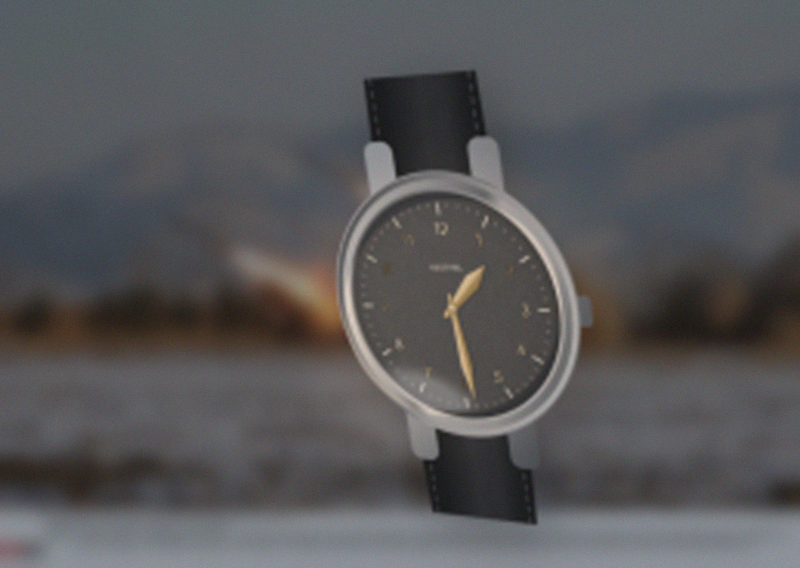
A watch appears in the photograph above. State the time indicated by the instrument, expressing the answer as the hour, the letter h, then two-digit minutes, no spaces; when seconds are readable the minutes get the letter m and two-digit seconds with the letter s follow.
1h29
